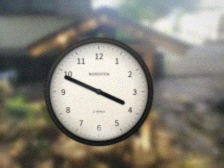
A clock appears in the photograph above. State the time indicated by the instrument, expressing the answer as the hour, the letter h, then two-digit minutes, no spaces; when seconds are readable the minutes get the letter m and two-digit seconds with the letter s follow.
3h49
